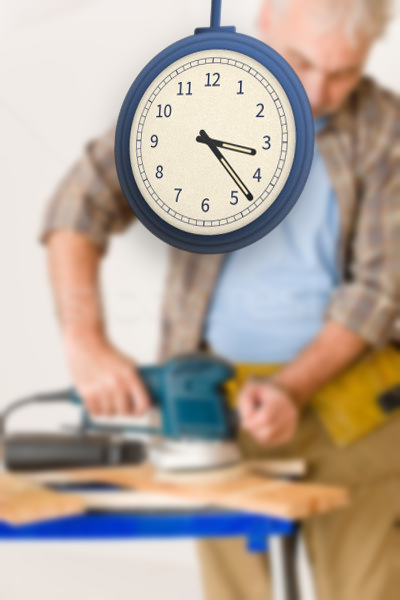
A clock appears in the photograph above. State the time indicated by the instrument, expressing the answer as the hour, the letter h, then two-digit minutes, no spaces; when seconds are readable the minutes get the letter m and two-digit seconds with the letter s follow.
3h23
